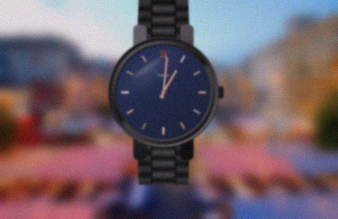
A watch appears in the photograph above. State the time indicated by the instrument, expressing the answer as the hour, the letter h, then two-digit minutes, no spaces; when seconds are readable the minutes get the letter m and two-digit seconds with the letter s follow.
1h01
